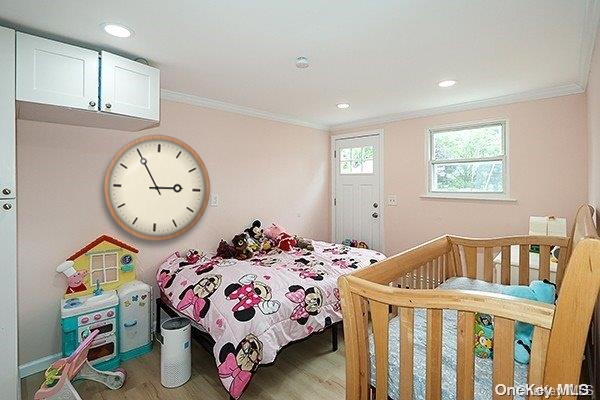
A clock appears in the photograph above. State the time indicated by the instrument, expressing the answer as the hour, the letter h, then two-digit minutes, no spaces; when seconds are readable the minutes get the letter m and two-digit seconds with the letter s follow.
2h55
